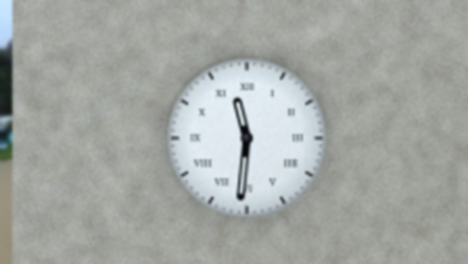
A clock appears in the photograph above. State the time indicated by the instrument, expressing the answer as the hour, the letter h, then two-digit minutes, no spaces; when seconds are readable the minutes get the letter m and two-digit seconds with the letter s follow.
11h31
